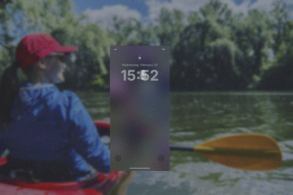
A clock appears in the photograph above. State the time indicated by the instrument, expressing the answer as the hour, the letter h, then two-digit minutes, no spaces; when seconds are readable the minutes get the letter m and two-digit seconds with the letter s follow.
15h52
